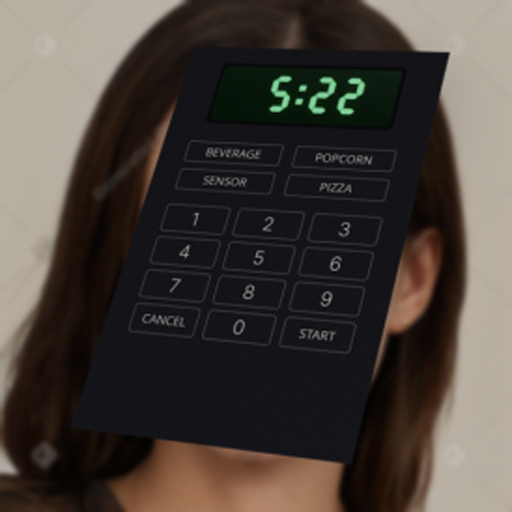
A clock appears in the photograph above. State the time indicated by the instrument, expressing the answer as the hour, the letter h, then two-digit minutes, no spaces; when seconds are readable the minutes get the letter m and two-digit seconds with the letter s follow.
5h22
